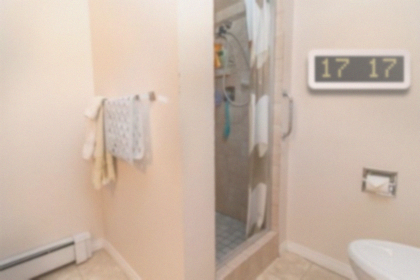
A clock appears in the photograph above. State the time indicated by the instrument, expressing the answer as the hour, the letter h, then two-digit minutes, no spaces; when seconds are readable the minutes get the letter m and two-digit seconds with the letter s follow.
17h17
